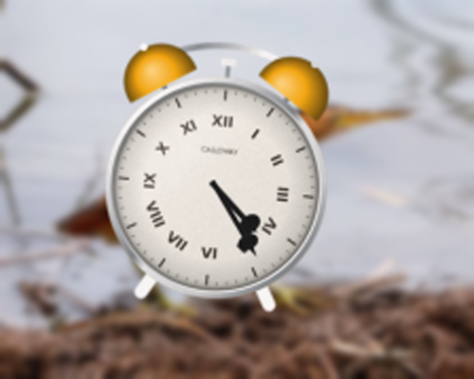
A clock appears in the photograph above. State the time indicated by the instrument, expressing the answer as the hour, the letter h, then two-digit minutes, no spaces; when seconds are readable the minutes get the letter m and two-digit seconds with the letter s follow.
4h24
